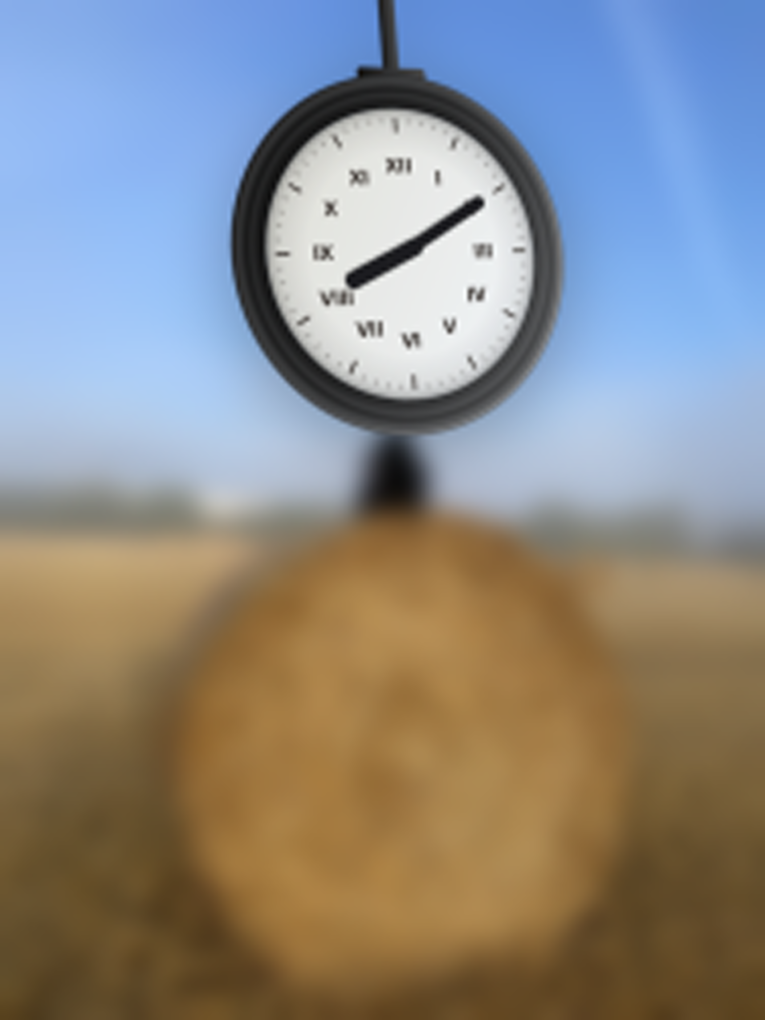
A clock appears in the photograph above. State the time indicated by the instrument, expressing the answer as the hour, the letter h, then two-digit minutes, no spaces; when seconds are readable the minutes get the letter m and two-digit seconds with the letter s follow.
8h10
